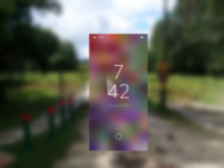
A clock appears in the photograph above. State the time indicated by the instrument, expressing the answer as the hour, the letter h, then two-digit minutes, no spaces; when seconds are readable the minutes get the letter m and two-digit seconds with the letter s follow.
7h42
